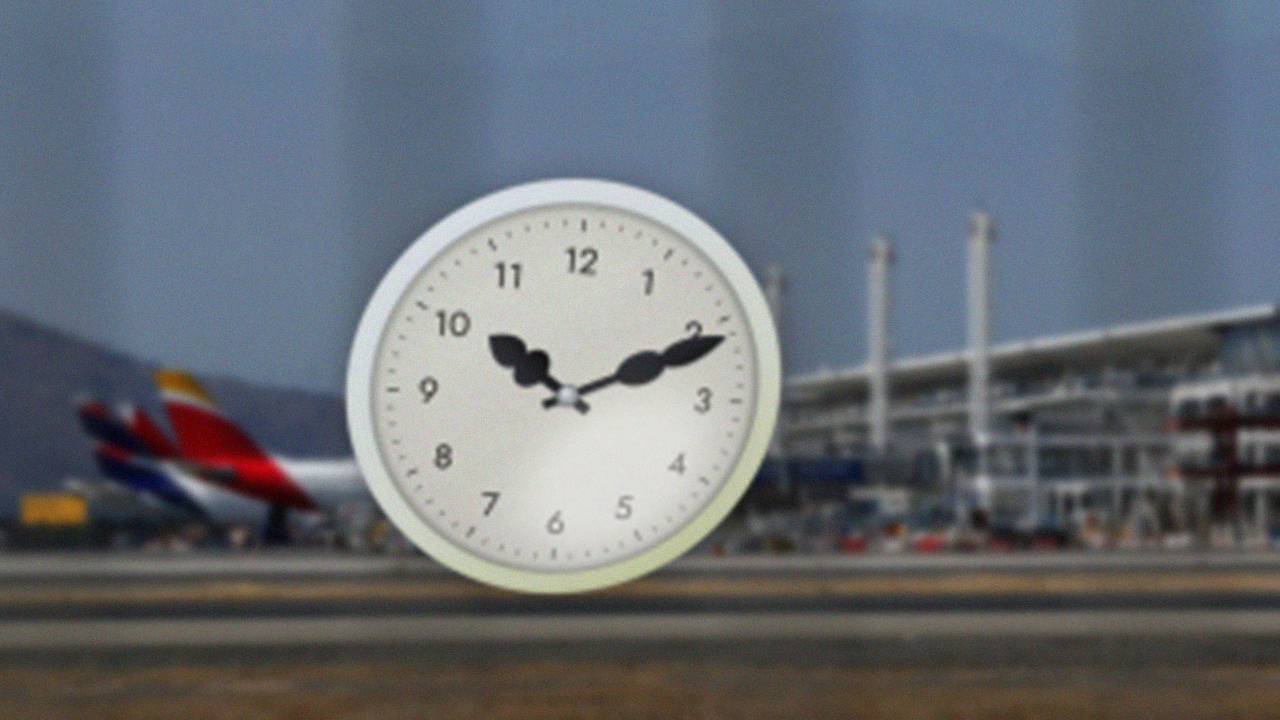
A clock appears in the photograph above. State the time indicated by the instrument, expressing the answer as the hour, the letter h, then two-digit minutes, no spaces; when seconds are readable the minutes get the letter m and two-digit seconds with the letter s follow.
10h11
